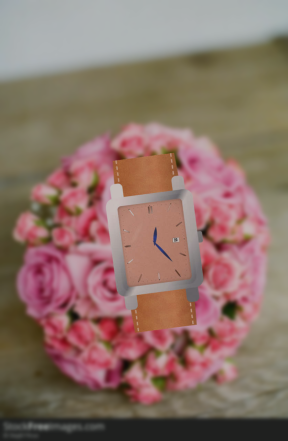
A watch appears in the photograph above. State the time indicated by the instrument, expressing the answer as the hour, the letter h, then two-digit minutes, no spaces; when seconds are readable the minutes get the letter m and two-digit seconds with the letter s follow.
12h24
